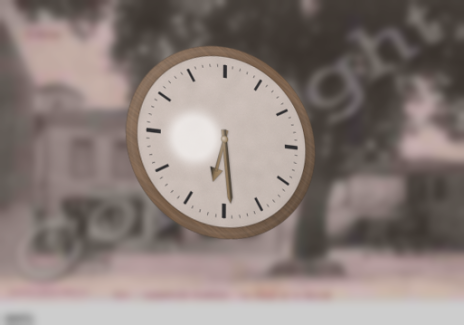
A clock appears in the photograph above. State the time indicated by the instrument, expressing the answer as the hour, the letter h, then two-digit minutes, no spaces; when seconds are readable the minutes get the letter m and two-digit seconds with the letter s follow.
6h29
